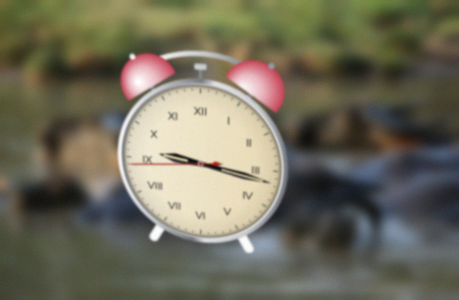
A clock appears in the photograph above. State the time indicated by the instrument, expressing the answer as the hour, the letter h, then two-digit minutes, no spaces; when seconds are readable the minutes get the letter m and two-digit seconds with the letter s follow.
9h16m44s
